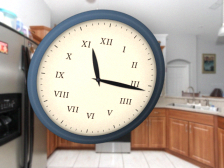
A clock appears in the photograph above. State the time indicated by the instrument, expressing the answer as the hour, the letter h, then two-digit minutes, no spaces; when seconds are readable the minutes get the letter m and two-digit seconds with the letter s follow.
11h16
